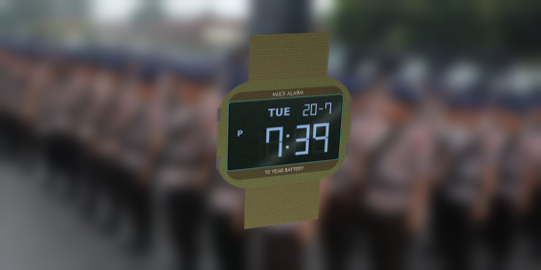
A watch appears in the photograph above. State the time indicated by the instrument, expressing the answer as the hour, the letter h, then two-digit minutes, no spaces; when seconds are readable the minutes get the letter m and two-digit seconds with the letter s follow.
7h39
